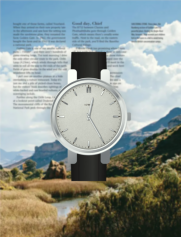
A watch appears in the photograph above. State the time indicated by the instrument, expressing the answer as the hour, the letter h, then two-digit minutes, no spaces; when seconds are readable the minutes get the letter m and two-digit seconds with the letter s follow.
12h25
